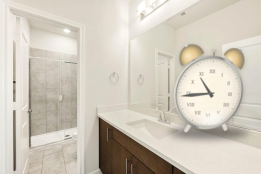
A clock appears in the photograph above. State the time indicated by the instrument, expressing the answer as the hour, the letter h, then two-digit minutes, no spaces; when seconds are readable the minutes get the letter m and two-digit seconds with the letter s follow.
10h44
